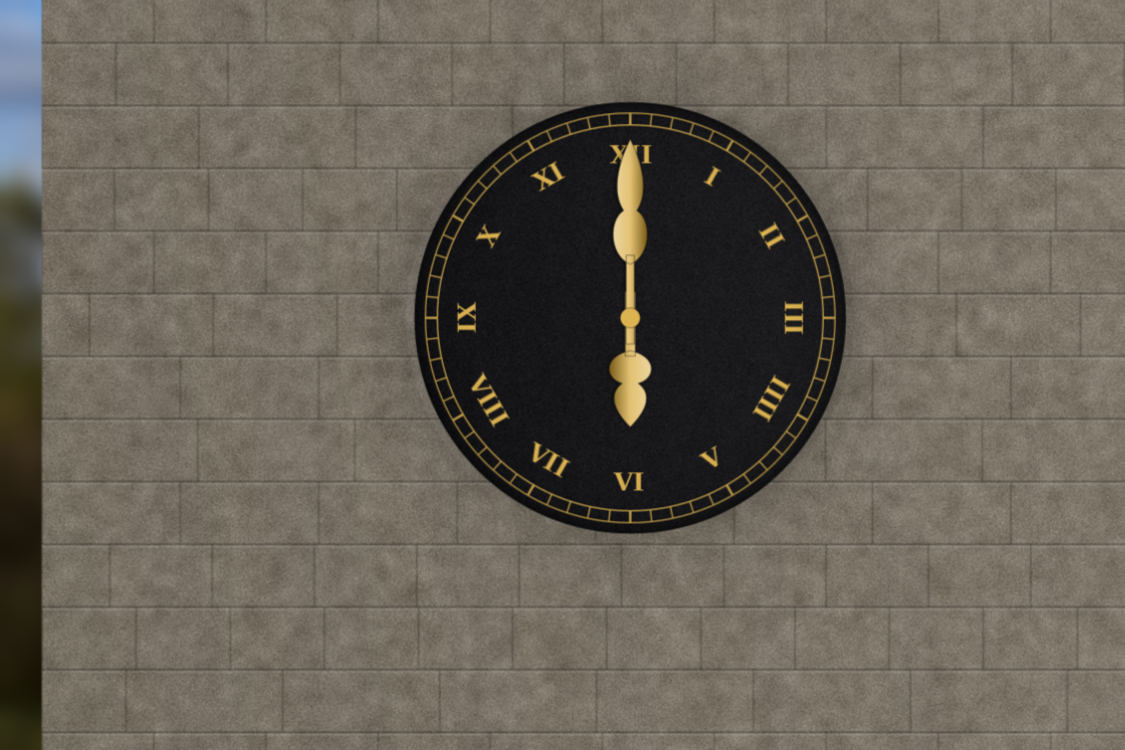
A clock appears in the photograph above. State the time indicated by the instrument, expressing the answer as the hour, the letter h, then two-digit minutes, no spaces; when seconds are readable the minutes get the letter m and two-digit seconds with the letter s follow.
6h00
